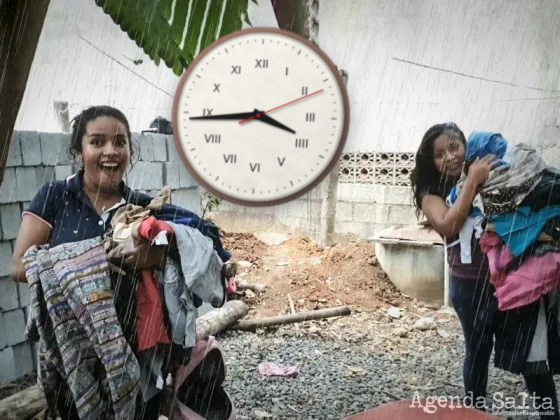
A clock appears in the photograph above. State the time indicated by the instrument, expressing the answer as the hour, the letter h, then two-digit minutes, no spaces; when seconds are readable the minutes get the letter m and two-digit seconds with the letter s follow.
3h44m11s
